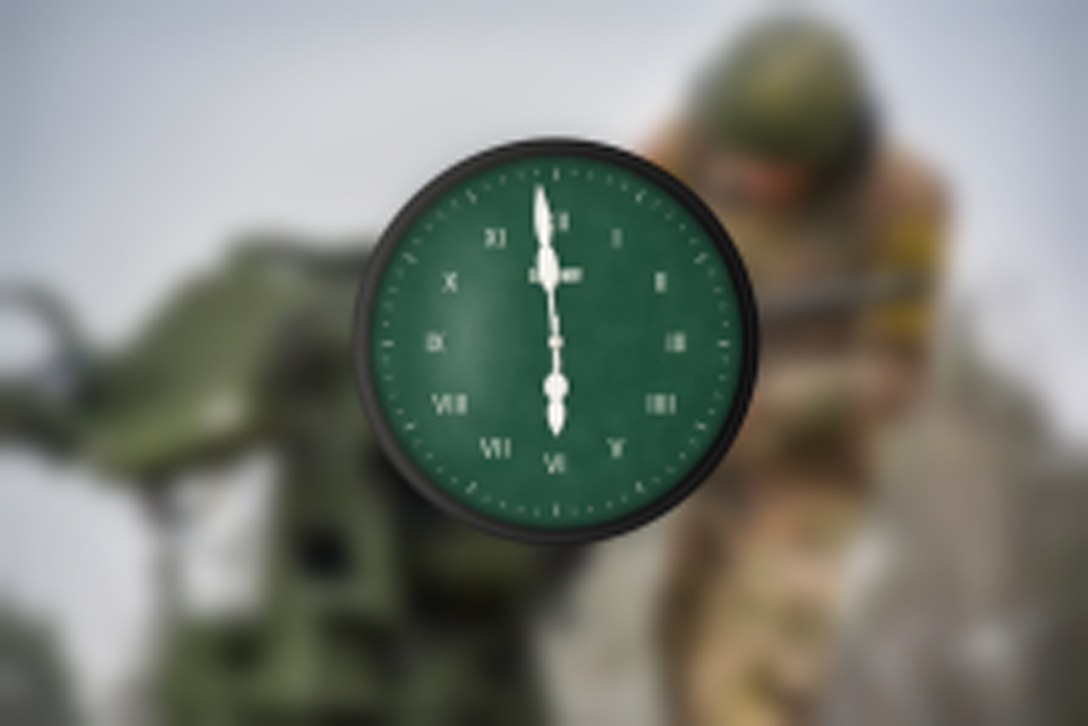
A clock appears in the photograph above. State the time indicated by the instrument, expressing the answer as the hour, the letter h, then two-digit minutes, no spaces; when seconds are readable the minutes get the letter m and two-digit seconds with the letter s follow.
5h59
